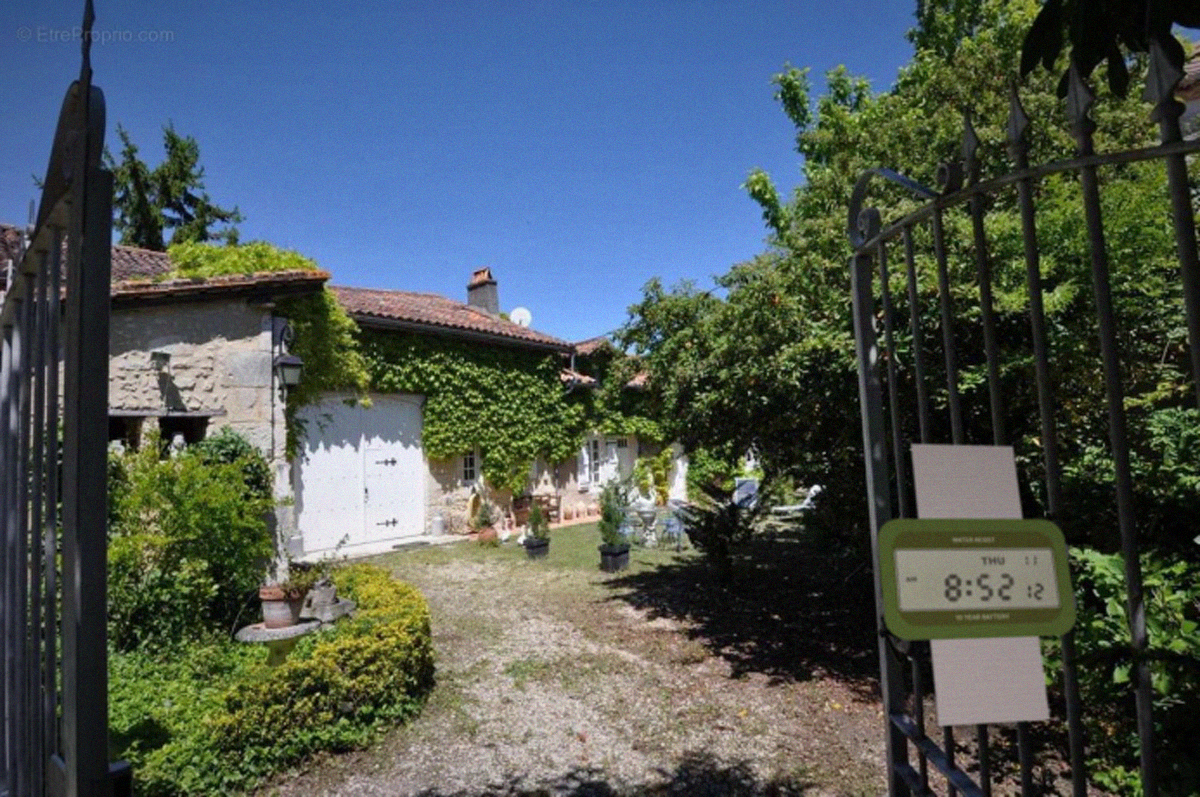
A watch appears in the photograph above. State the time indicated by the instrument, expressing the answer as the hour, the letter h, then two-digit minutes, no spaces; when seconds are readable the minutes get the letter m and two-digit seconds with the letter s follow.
8h52m12s
